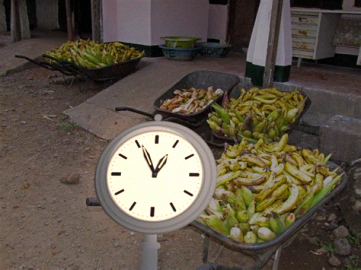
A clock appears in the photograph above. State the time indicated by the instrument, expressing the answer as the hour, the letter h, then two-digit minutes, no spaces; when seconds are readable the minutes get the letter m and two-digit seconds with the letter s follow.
12h56
